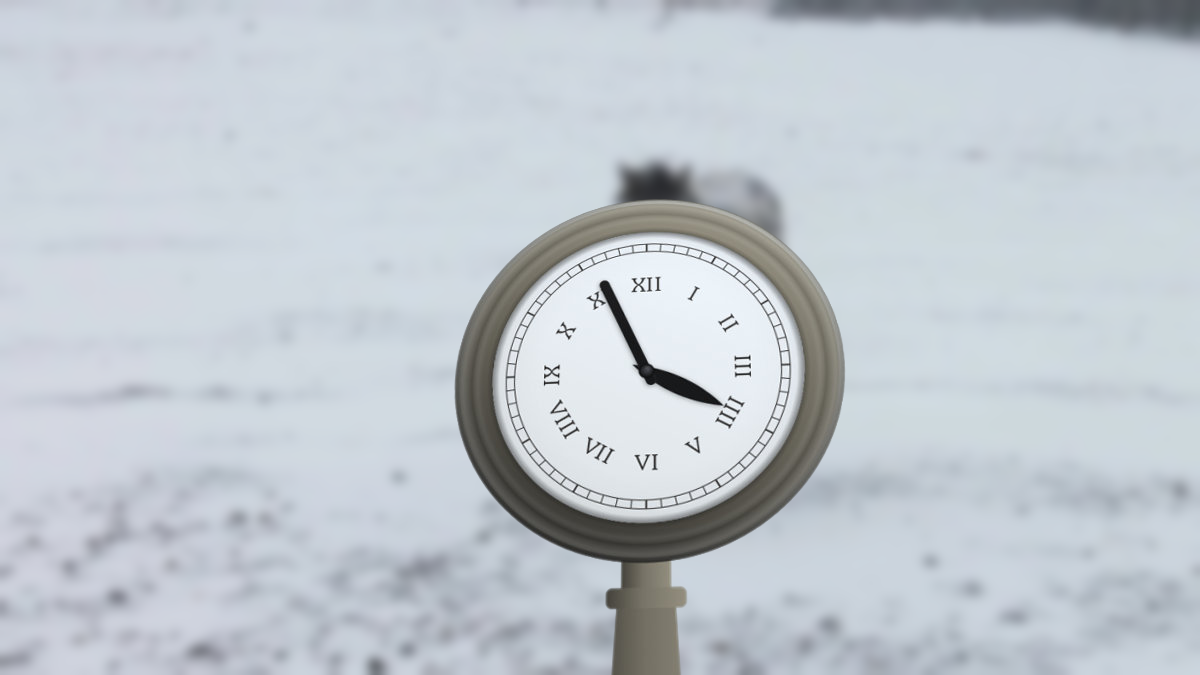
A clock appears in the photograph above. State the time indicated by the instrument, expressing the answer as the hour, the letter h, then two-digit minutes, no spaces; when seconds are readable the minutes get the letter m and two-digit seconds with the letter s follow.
3h56
